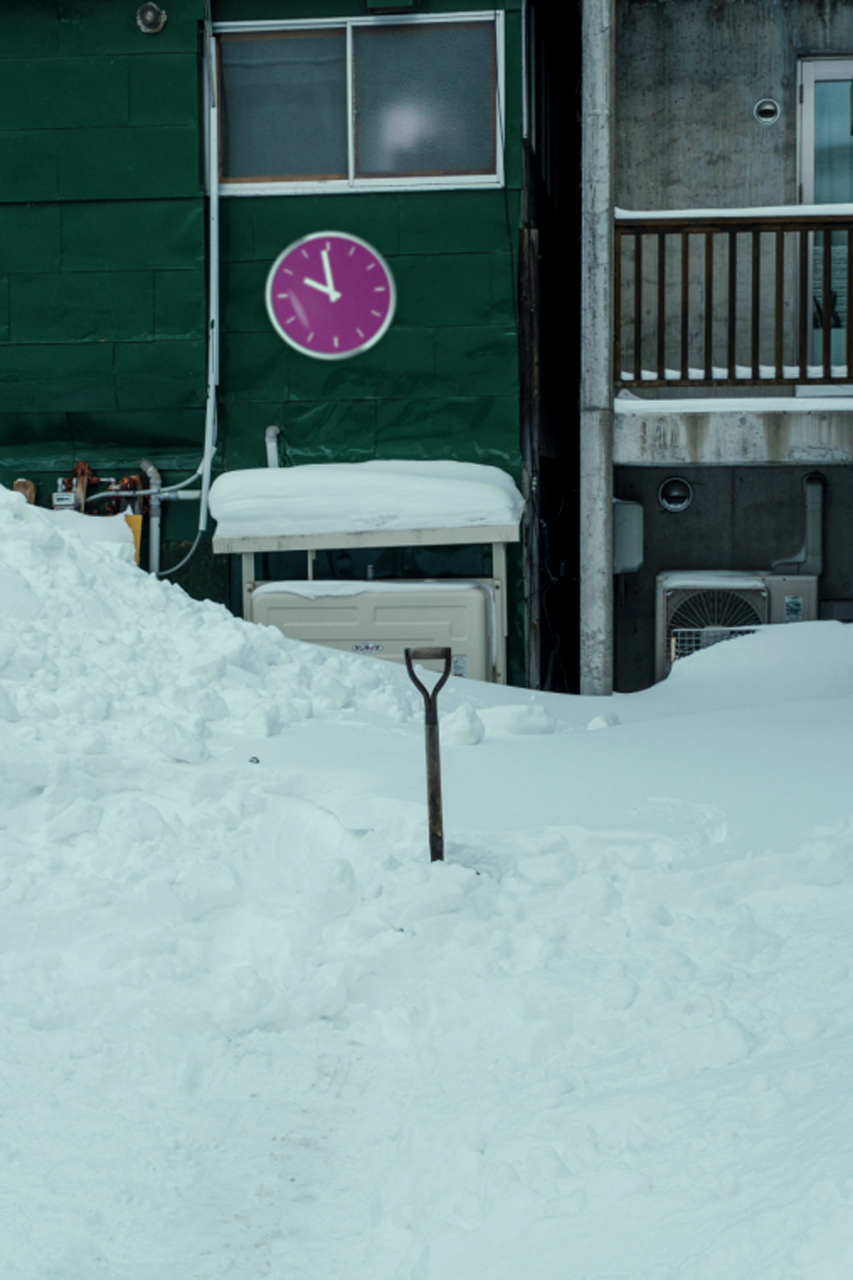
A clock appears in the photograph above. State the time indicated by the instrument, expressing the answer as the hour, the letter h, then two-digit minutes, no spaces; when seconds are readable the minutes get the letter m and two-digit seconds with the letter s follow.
9h59
